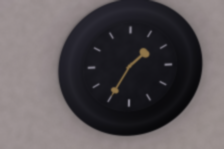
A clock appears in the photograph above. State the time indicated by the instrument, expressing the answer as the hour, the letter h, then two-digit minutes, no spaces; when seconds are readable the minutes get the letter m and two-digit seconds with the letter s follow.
1h35
